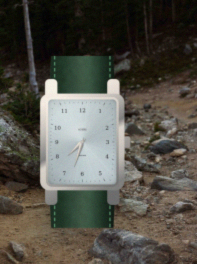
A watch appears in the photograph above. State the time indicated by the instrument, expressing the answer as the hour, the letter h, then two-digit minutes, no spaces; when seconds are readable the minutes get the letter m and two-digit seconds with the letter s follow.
7h33
